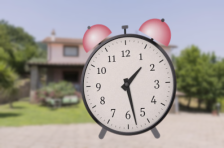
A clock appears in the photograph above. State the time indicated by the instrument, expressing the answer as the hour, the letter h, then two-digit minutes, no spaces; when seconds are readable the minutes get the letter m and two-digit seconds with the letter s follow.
1h28
